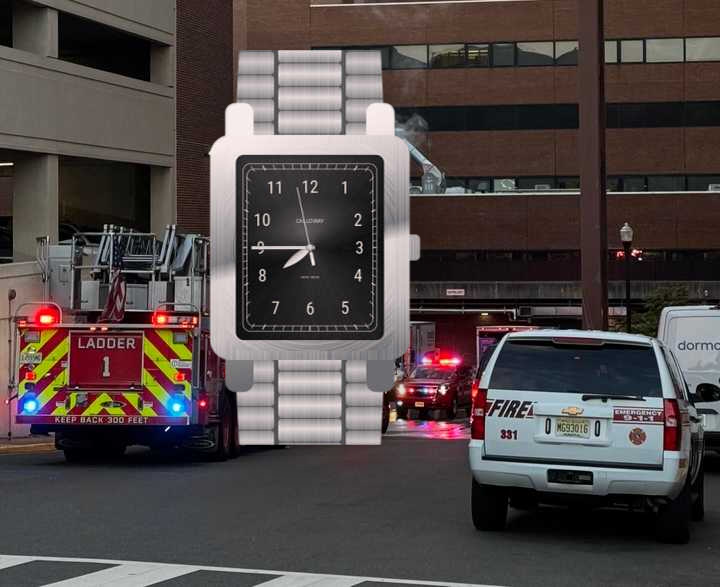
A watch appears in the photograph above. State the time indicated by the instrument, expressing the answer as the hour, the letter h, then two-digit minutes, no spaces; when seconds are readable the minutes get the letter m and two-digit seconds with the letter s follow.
7h44m58s
